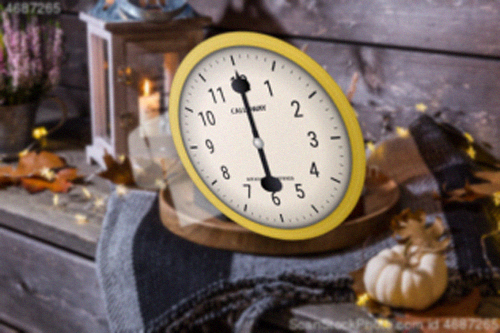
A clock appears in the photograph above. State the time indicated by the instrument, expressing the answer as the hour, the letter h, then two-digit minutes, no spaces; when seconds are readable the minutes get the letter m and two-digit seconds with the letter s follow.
6h00
